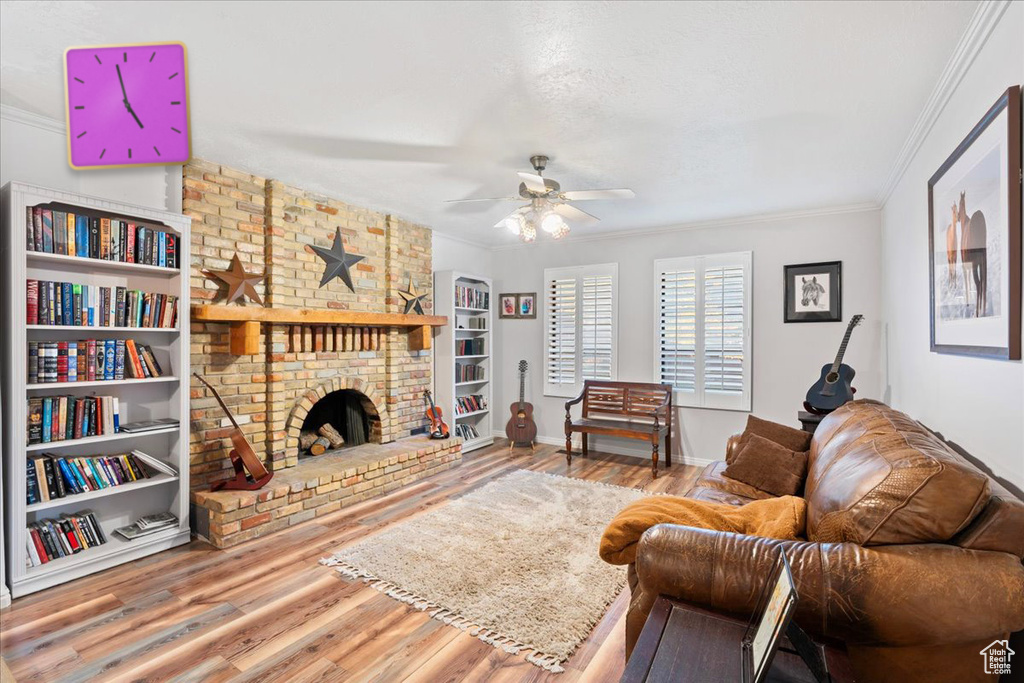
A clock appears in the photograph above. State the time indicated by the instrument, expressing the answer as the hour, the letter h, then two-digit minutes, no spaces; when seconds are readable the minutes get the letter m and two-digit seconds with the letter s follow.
4h58
